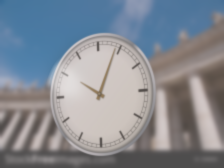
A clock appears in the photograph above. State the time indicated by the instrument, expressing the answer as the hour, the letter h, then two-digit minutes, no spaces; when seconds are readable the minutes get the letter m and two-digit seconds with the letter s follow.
10h04
